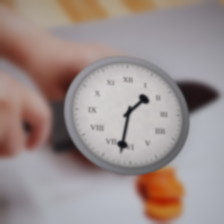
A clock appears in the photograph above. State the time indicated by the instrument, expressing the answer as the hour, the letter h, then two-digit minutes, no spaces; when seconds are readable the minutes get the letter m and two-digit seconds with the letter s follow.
1h32
